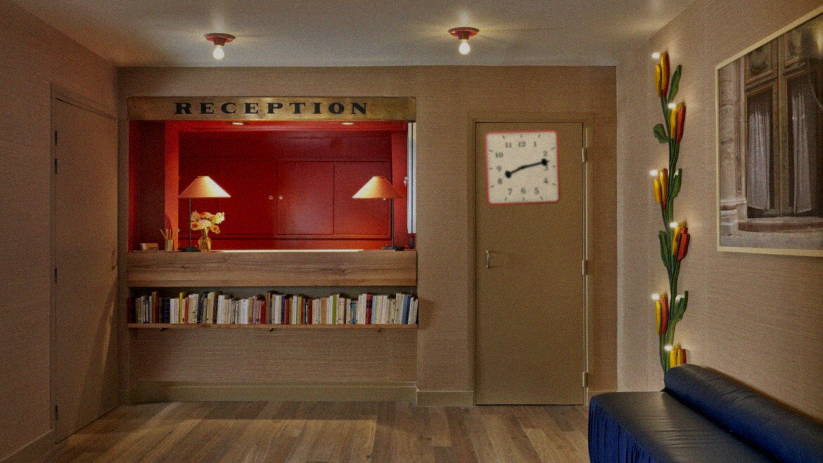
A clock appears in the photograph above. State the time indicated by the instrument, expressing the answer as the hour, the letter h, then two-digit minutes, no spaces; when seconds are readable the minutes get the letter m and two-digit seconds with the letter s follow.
8h13
